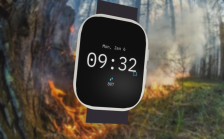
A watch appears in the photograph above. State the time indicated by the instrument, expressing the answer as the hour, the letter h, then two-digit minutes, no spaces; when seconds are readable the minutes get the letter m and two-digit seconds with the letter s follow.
9h32
